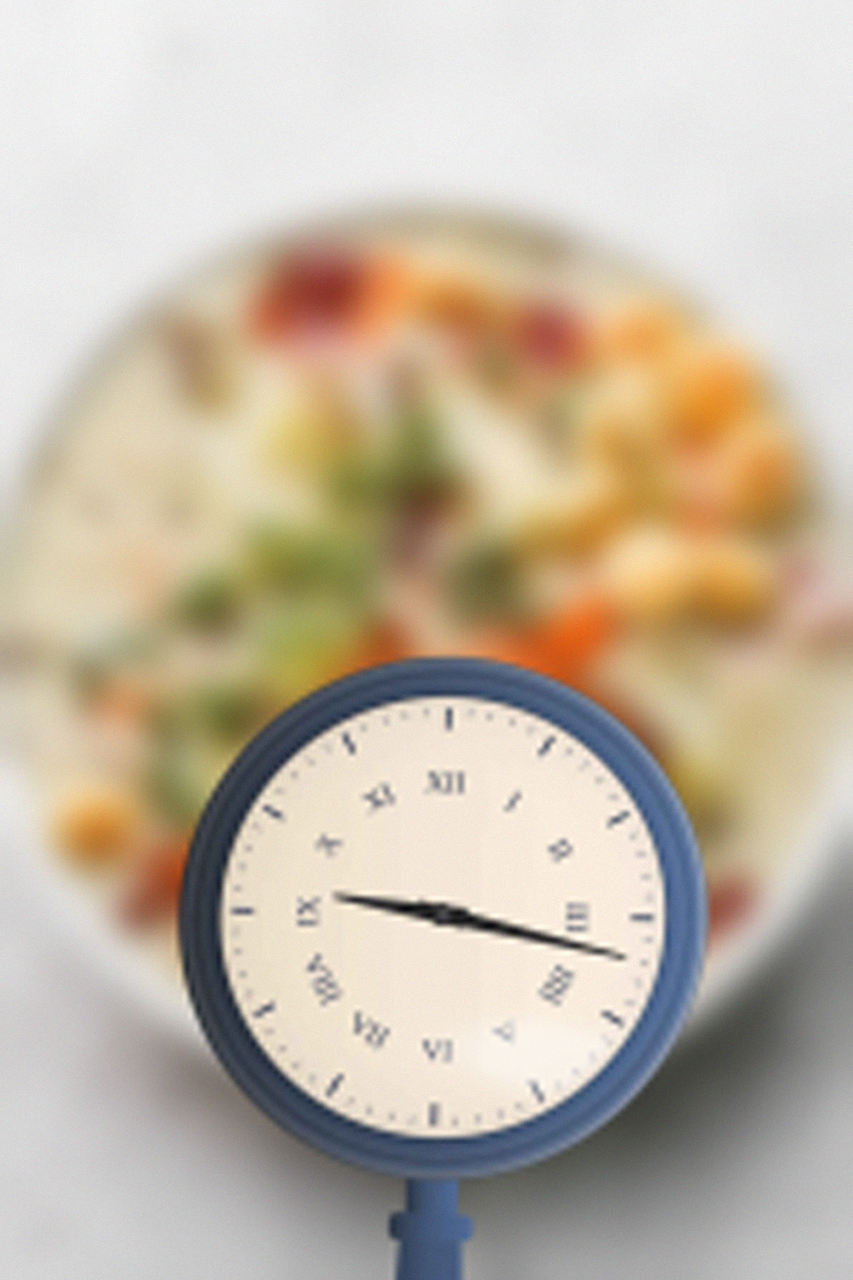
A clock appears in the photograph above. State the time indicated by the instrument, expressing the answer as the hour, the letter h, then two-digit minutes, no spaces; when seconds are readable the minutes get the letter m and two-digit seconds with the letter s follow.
9h17
